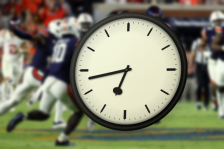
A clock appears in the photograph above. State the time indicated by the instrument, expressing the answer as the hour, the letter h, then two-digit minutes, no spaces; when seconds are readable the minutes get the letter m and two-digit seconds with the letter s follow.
6h43
